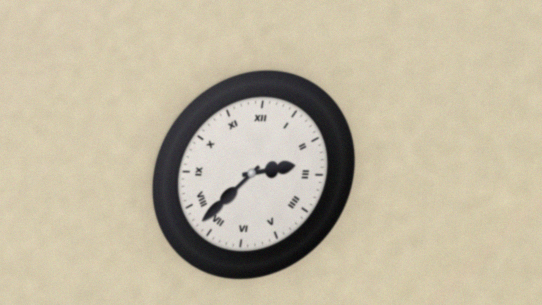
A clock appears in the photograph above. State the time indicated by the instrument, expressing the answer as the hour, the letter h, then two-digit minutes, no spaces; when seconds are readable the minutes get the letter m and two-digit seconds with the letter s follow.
2h37
